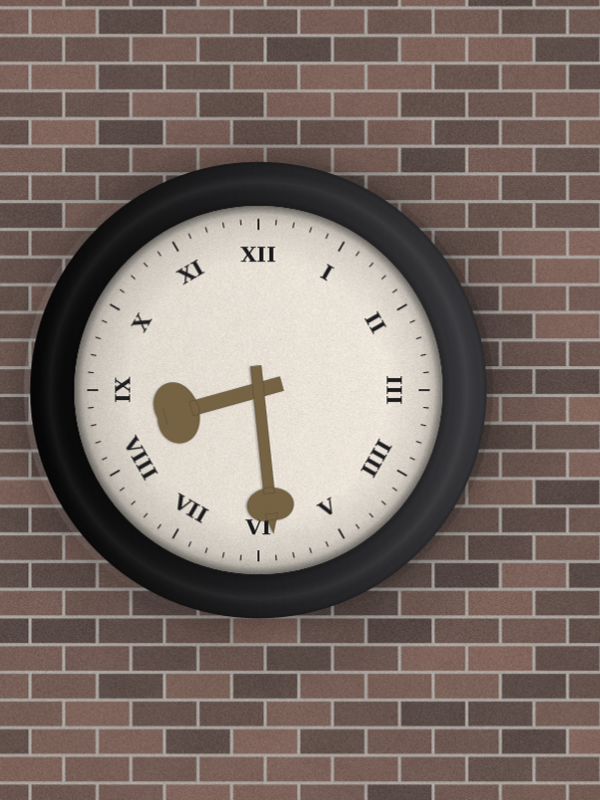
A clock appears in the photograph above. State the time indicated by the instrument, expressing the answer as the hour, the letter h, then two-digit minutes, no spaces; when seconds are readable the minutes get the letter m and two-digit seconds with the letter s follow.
8h29
